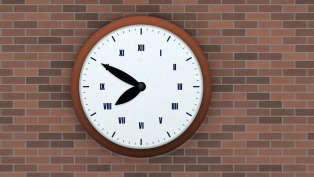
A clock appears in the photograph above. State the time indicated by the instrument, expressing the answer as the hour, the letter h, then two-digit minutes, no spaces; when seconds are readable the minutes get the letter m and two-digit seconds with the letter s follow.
7h50
